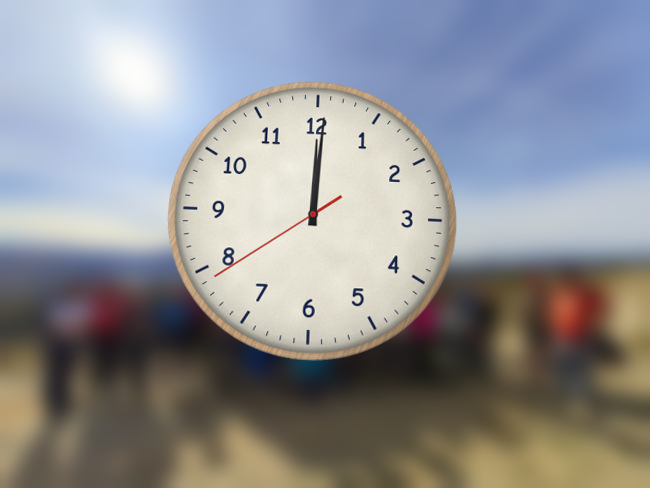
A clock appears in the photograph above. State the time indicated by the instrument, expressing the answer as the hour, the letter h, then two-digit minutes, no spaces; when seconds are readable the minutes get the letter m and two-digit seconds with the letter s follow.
12h00m39s
